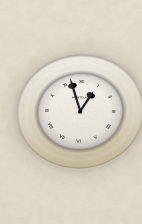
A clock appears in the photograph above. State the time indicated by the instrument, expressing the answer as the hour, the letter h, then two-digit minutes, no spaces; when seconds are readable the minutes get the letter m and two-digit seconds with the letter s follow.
12h57
